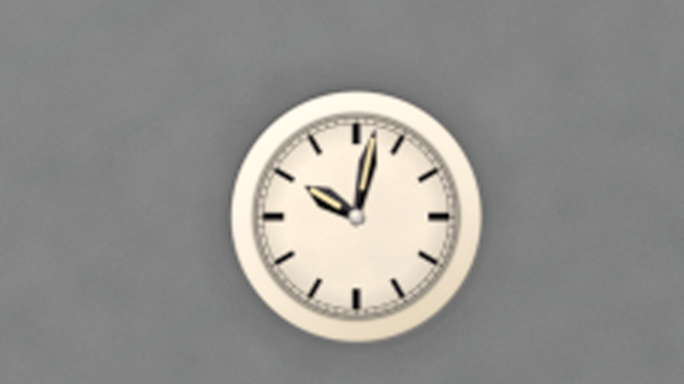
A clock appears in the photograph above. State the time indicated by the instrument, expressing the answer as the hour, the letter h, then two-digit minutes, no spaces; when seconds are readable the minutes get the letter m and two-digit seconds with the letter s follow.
10h02
